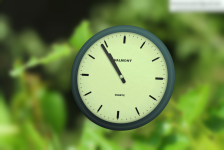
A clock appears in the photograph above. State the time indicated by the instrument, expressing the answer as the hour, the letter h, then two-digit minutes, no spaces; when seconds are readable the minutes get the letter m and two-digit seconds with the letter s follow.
10h54
